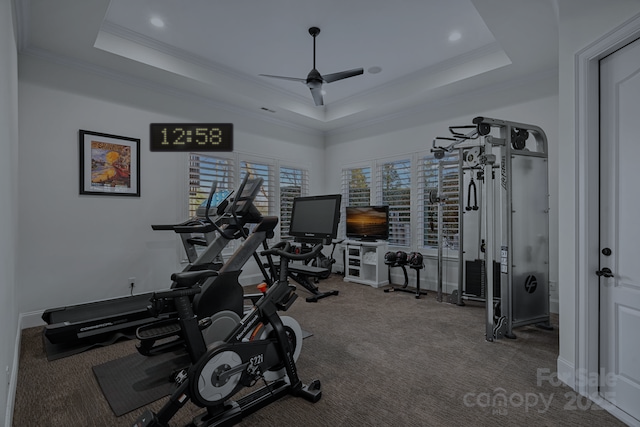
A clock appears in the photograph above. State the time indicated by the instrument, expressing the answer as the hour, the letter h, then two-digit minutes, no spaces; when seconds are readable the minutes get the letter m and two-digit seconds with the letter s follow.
12h58
